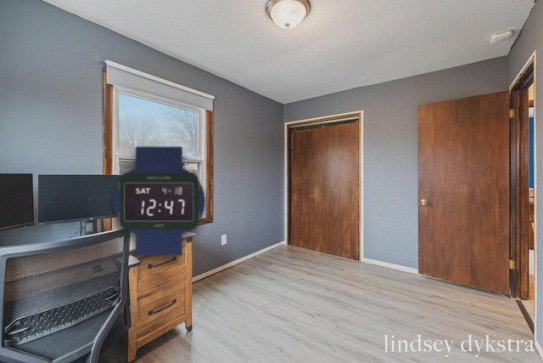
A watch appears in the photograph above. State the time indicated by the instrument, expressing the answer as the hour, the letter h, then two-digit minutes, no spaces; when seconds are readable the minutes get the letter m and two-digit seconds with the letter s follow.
12h47
